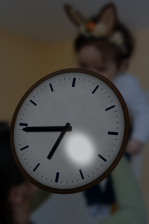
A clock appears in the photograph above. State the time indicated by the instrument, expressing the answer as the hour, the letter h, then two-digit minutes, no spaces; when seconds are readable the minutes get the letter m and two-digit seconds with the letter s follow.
6h44
